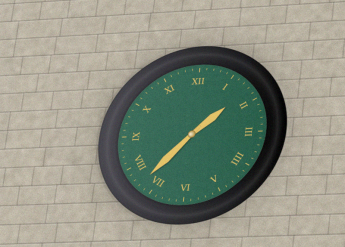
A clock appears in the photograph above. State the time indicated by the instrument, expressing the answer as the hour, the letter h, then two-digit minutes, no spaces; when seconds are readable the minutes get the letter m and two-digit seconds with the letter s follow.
1h37
